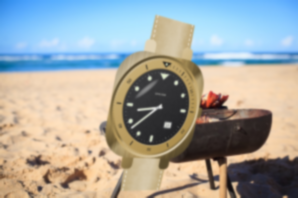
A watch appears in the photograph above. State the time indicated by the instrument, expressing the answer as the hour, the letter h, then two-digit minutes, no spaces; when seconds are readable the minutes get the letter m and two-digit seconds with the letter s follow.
8h38
